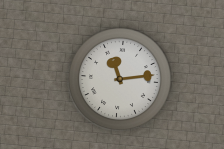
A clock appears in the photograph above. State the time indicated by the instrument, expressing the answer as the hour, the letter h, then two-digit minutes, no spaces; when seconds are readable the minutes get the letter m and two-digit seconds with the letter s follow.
11h13
